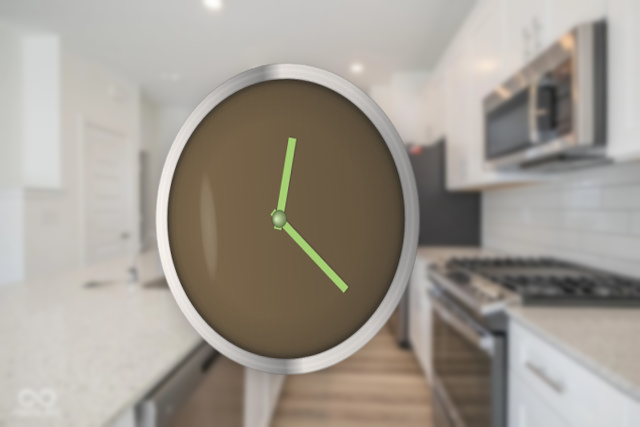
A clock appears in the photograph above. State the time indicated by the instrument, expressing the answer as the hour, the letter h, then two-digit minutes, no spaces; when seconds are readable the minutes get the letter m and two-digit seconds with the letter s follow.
12h22
